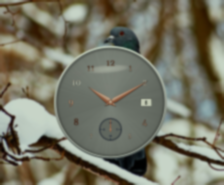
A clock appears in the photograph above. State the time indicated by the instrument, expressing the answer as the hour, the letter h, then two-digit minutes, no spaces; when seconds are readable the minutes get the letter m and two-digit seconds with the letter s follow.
10h10
